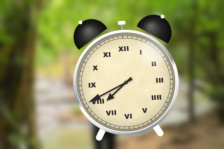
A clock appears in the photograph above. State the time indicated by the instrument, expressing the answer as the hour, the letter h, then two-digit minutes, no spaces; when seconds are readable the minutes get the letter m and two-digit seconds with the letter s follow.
7h41
